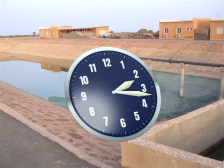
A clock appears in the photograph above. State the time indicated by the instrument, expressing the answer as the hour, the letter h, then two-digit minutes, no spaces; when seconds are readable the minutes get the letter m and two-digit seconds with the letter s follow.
2h17
